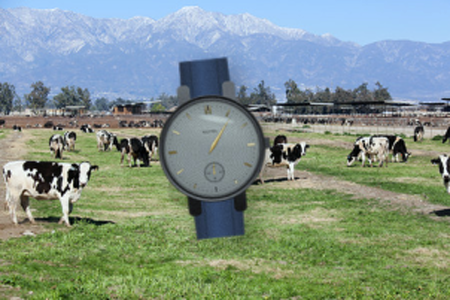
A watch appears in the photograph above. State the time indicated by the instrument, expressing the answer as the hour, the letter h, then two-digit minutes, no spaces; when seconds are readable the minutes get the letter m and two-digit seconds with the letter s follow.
1h06
